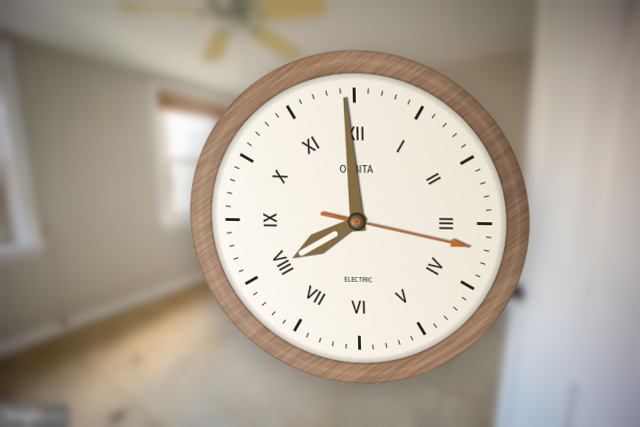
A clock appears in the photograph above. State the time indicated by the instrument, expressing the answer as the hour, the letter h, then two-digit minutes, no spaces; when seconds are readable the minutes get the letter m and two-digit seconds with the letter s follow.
7h59m17s
